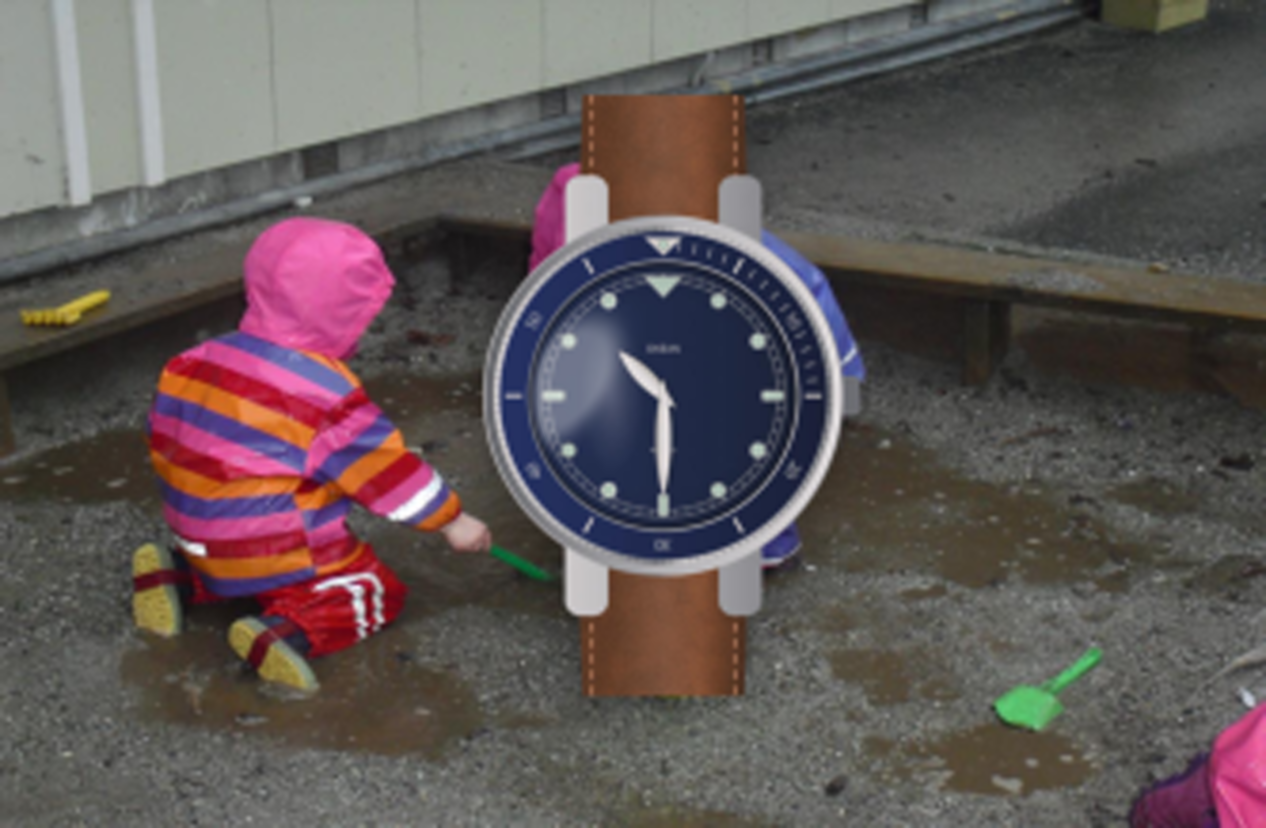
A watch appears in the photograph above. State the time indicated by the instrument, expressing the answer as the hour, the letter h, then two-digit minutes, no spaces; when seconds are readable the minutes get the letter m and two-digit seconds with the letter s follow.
10h30
